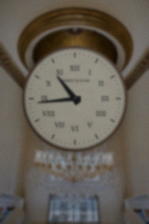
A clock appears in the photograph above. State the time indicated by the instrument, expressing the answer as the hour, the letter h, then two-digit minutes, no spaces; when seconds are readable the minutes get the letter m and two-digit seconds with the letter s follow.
10h44
